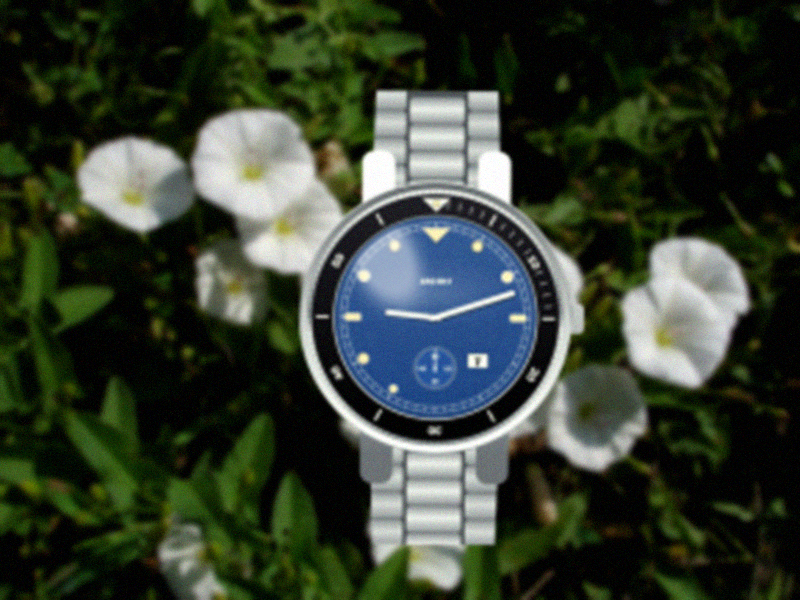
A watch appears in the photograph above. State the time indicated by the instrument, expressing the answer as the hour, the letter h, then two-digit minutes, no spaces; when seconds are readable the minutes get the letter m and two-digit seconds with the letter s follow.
9h12
